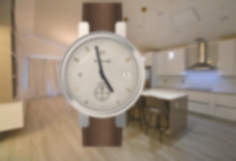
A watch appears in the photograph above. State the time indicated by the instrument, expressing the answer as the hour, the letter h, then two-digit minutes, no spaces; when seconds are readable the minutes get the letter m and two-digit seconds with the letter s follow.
4h58
